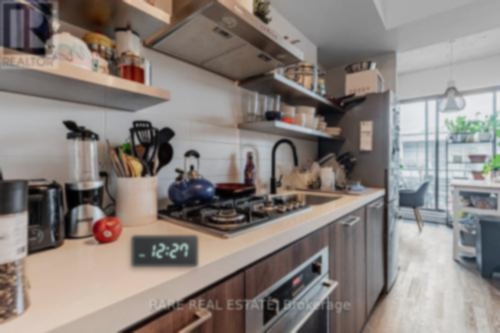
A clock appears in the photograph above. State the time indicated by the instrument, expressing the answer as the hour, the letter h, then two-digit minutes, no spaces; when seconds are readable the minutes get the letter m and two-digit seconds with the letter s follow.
12h27
